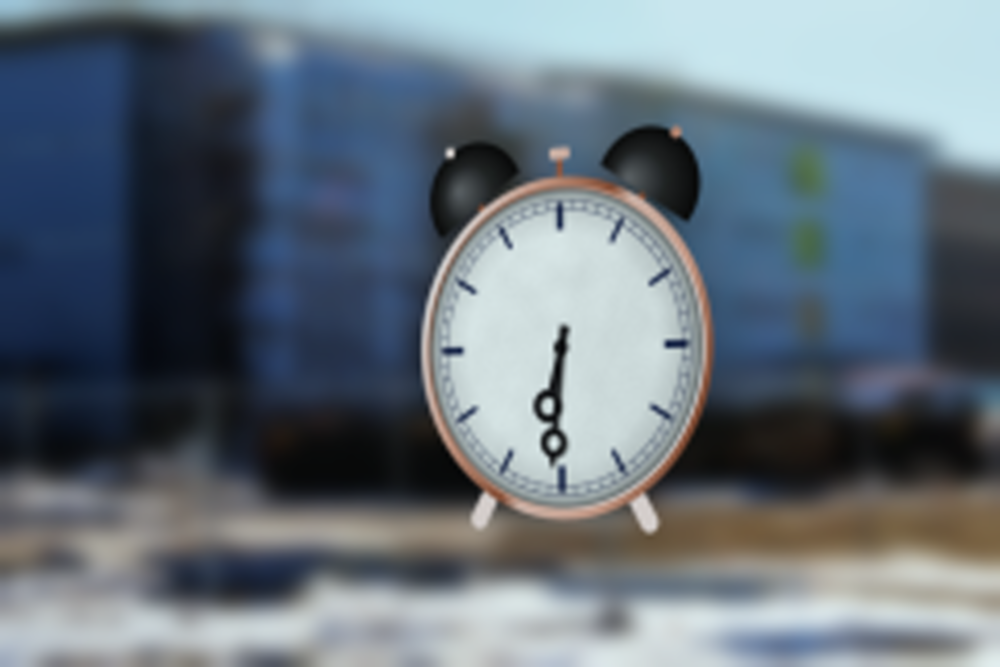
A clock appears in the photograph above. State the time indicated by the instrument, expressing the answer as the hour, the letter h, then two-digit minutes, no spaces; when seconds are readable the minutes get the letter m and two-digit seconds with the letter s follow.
6h31
